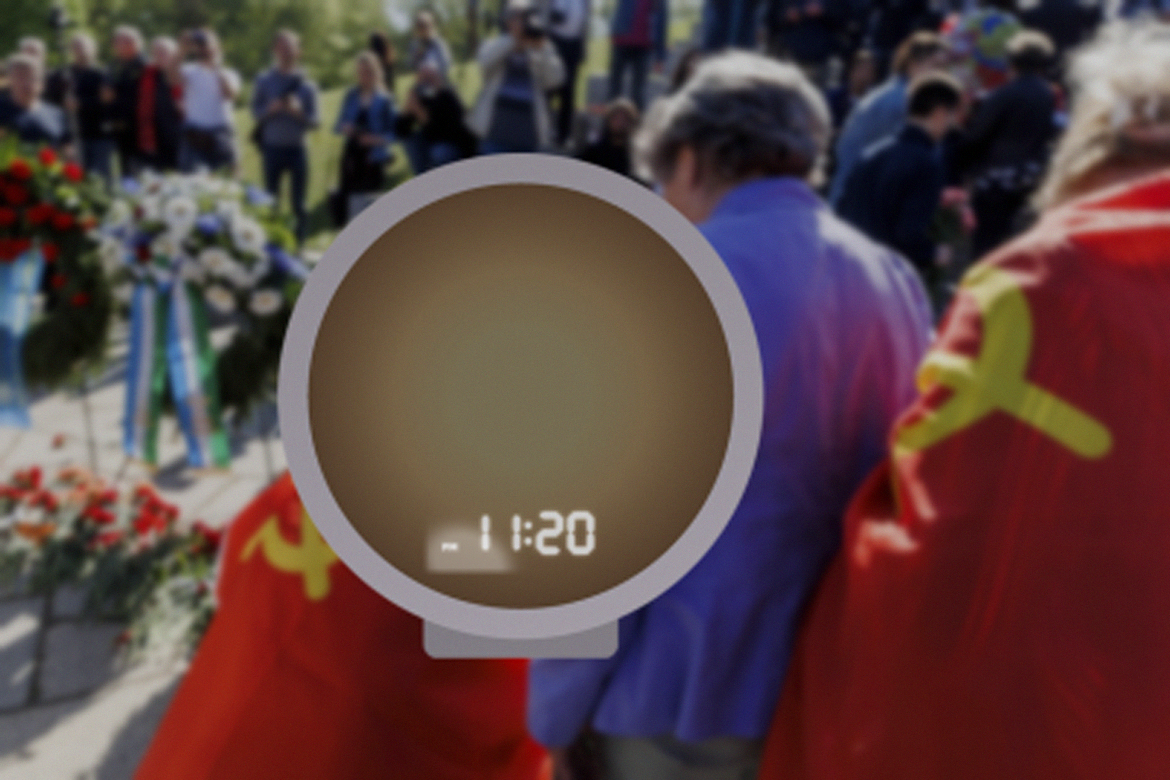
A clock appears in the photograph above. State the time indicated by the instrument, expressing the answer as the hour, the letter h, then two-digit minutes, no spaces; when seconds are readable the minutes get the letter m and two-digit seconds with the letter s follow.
11h20
